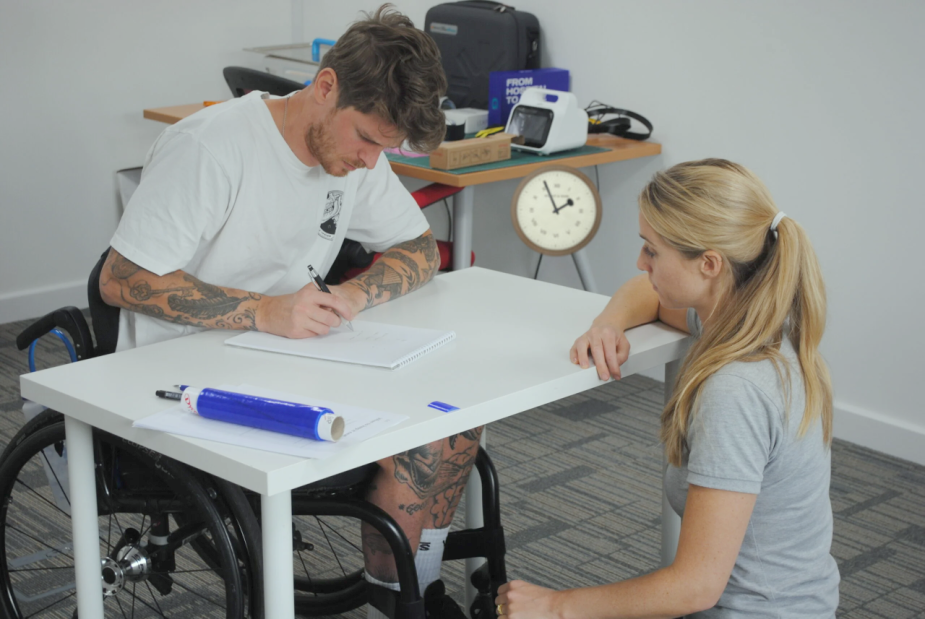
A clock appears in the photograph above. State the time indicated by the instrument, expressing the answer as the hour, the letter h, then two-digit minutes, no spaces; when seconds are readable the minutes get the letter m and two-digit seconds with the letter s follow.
1h56
